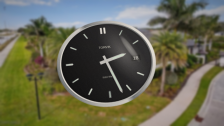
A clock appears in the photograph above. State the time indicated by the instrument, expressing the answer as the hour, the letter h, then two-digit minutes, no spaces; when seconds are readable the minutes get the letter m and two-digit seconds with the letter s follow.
2h27
